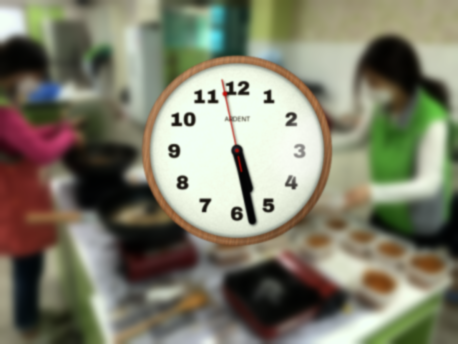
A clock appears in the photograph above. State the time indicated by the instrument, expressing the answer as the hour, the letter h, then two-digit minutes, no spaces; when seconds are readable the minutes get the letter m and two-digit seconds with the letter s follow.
5h27m58s
